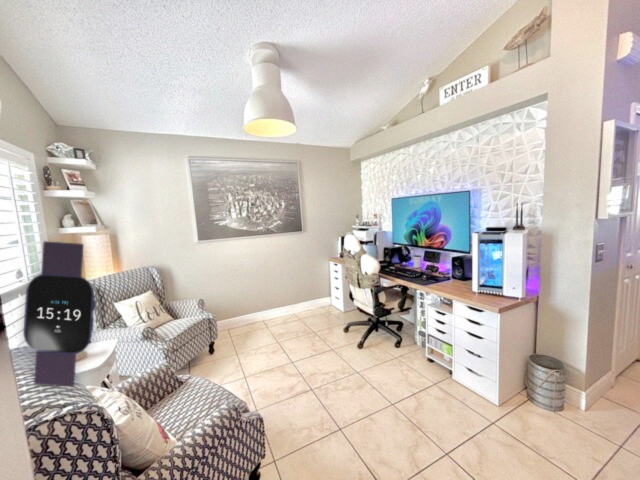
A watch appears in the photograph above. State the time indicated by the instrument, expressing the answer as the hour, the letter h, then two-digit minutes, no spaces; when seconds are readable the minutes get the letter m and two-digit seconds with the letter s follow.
15h19
